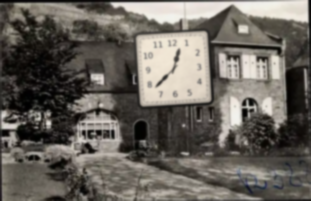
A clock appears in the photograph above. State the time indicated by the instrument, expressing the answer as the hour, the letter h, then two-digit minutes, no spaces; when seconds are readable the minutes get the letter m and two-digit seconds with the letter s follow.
12h38
